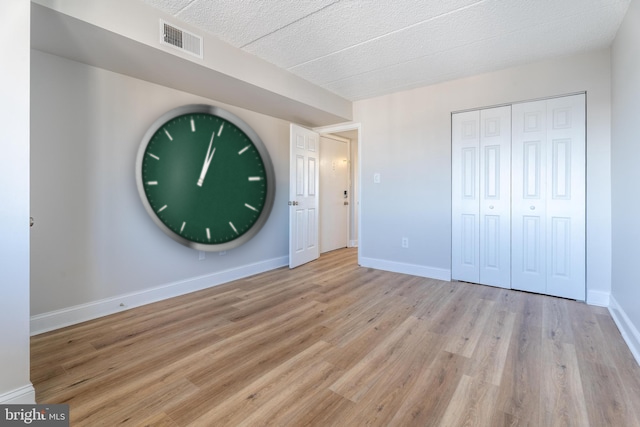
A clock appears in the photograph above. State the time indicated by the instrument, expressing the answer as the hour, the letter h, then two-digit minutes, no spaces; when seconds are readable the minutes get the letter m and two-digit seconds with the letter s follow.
1h04
